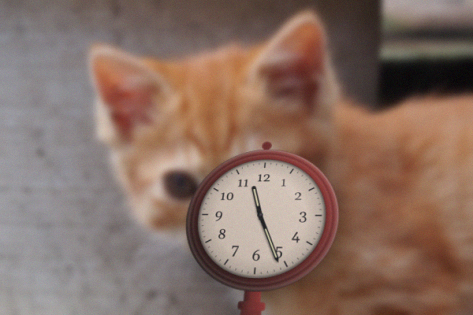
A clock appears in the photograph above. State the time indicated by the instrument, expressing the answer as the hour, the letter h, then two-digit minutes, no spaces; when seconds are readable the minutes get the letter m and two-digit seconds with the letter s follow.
11h26
